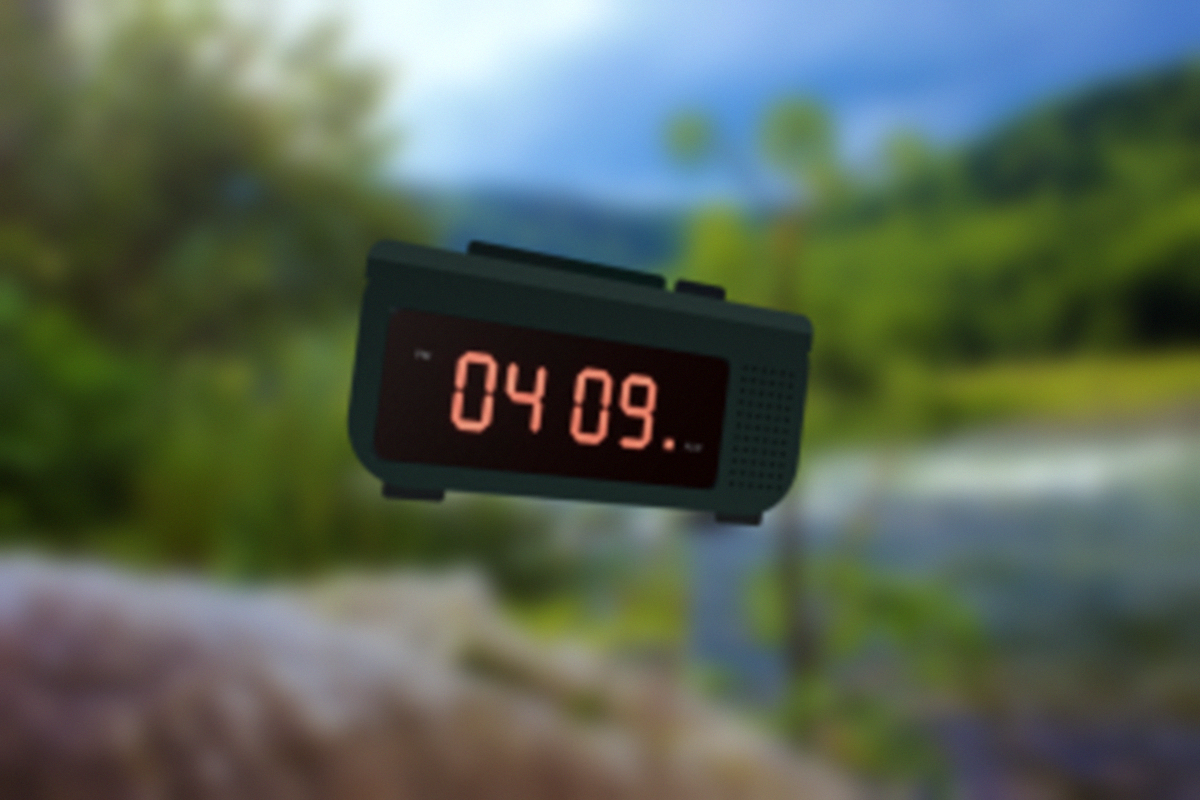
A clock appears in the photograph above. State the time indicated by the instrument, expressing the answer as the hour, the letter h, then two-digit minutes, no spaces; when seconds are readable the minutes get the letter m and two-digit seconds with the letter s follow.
4h09
